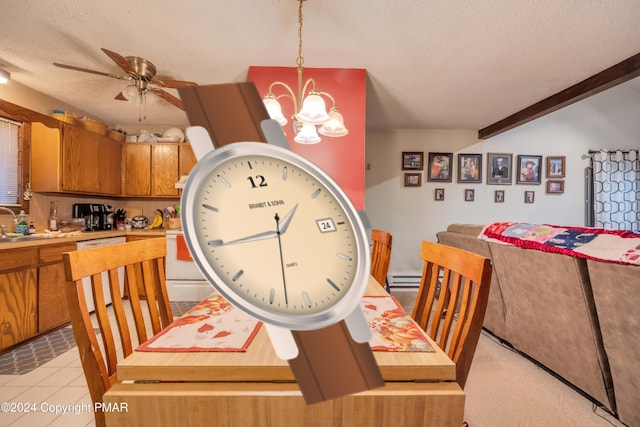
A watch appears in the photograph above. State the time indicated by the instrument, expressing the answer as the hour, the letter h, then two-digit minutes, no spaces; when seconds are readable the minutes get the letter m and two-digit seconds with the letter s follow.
1h44m33s
